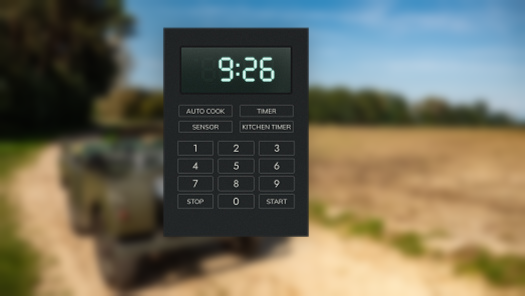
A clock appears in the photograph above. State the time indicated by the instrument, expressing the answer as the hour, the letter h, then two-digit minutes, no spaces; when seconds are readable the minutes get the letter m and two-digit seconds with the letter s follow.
9h26
